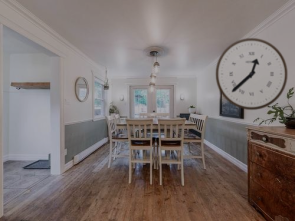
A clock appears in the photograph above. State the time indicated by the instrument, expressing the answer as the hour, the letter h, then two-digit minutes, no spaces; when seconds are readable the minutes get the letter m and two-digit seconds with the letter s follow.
12h38
